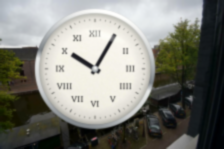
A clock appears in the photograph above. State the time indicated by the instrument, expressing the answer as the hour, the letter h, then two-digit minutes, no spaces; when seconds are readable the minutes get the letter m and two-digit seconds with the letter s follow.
10h05
